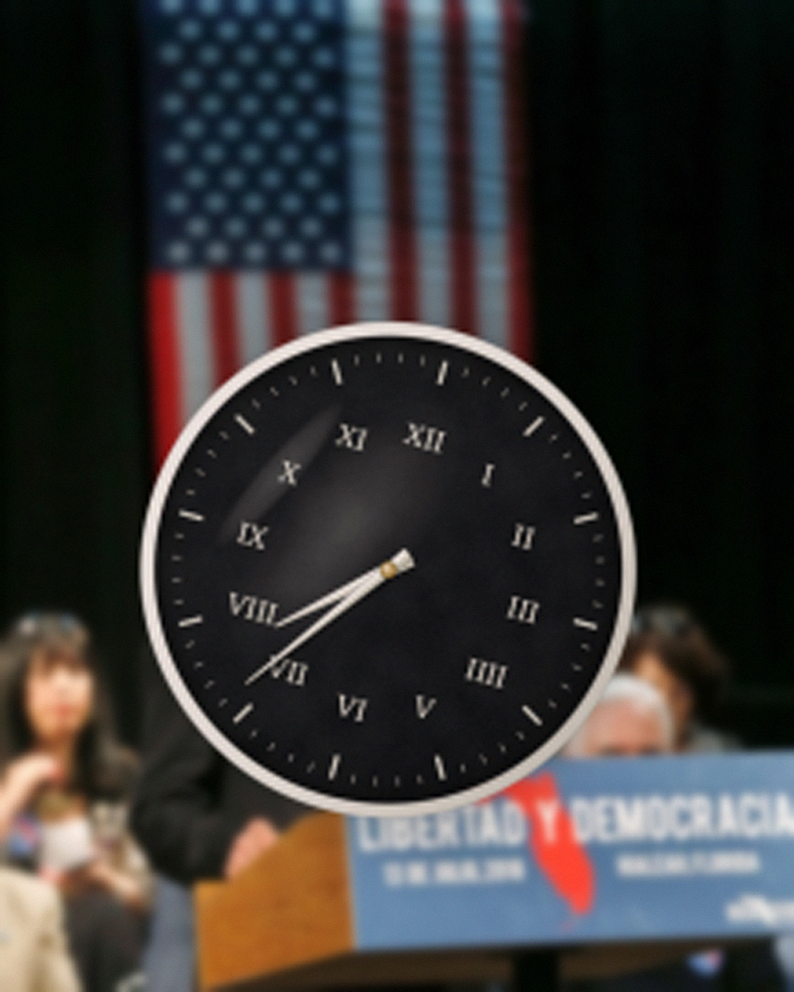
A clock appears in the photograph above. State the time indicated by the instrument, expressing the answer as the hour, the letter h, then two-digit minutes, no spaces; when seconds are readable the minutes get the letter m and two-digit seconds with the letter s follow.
7h36
